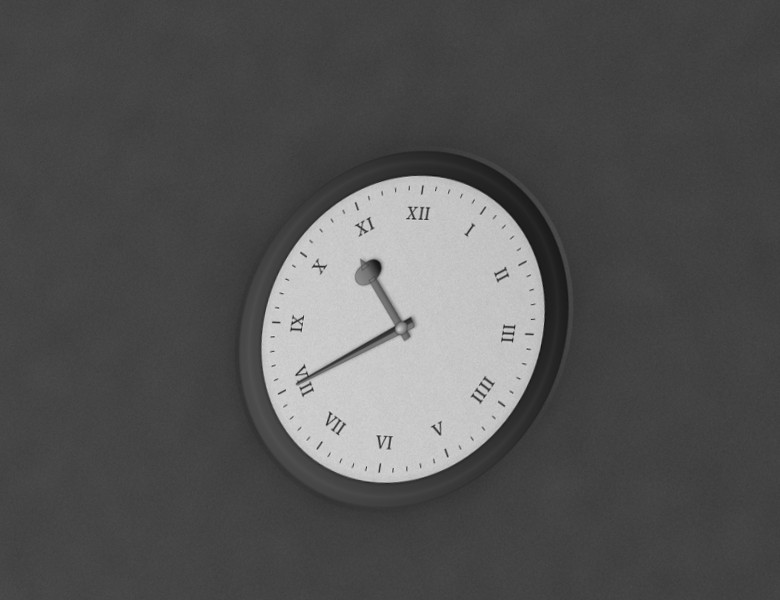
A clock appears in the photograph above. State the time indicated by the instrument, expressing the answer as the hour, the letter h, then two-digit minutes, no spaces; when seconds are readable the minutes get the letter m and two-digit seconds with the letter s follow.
10h40
